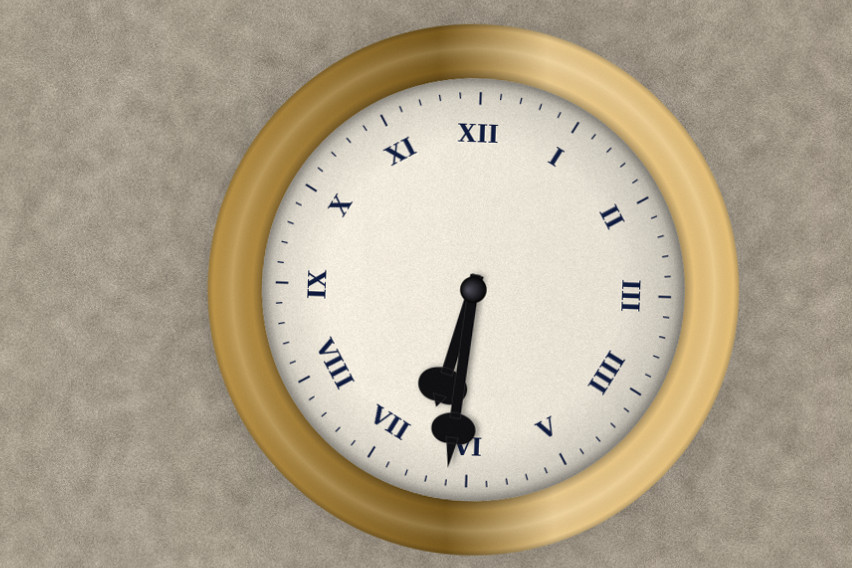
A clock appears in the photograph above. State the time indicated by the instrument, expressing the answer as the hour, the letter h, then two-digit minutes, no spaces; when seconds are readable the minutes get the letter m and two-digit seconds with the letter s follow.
6h31
